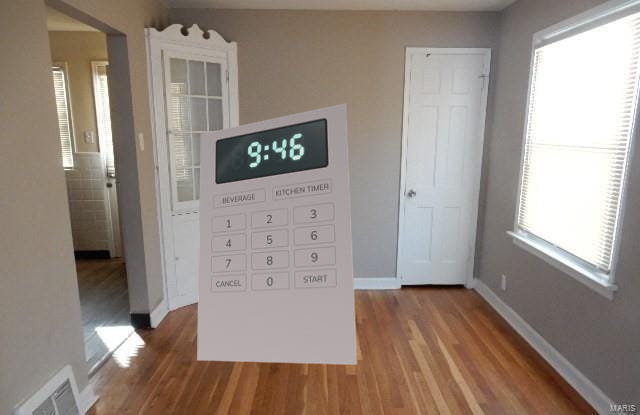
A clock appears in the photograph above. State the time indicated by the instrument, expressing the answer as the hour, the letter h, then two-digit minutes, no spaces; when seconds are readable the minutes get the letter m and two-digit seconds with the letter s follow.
9h46
